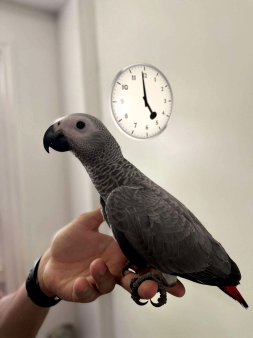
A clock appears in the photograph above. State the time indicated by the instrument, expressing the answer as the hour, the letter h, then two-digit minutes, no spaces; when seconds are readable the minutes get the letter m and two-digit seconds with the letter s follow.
4h59
